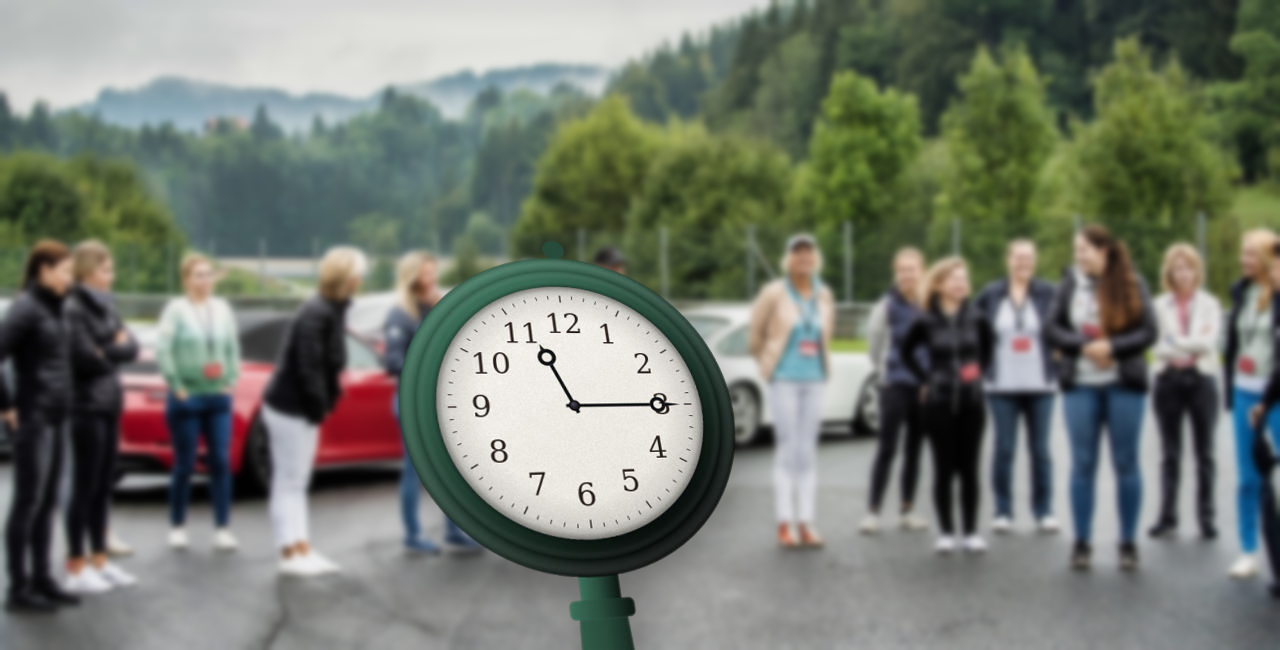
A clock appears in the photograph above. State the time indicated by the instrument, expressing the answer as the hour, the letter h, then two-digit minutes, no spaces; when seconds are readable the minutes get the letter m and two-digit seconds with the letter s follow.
11h15
